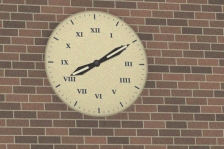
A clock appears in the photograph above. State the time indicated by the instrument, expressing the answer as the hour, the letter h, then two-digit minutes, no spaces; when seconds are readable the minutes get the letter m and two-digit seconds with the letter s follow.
8h10
